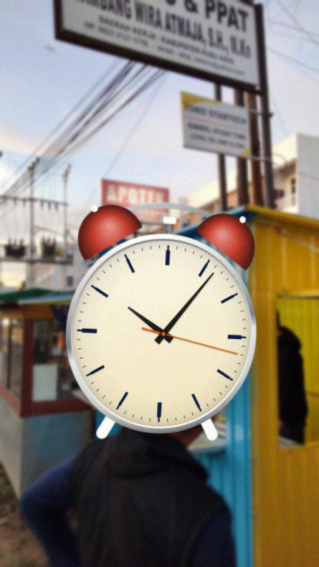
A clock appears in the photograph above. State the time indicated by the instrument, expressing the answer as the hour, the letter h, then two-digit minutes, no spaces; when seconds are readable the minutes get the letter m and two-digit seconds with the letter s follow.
10h06m17s
